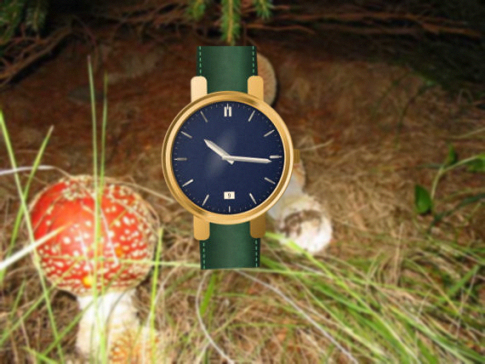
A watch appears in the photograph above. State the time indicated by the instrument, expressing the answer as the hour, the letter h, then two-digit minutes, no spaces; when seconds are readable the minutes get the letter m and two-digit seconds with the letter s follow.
10h16
